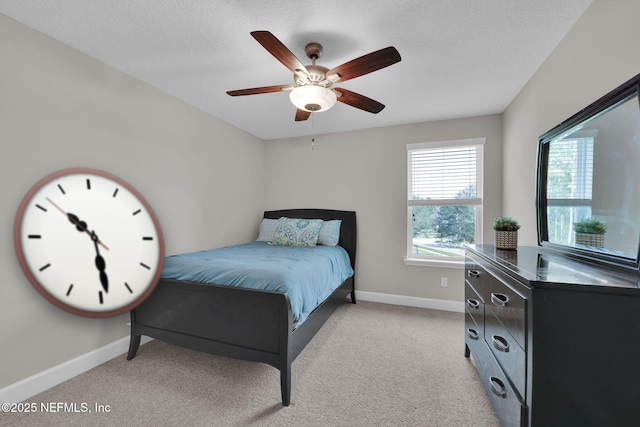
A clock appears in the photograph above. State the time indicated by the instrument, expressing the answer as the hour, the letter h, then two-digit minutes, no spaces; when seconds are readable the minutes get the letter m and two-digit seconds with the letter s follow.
10h28m52s
